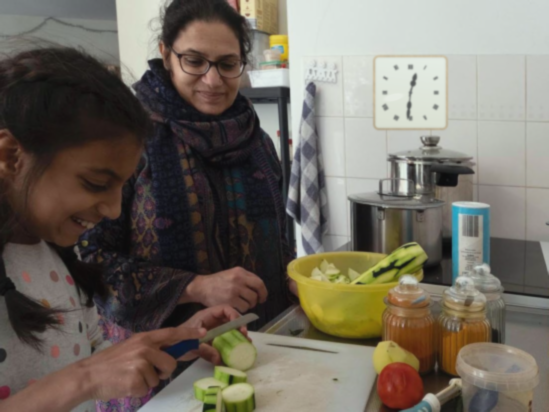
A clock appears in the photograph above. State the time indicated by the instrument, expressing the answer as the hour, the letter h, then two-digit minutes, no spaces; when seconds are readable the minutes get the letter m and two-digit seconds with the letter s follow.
12h31
